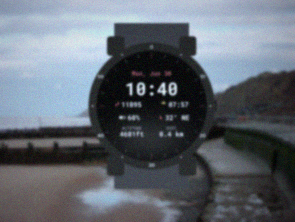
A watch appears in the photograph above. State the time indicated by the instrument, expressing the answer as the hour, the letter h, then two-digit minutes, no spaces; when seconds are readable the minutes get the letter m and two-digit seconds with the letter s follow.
10h40
